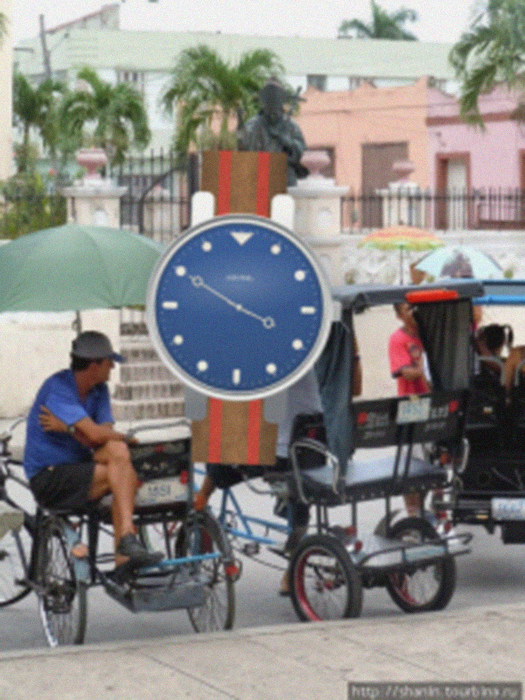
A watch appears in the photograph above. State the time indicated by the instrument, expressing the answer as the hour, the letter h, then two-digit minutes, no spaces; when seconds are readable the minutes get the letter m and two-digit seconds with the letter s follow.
3h50
